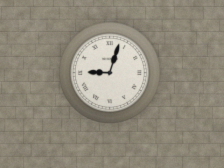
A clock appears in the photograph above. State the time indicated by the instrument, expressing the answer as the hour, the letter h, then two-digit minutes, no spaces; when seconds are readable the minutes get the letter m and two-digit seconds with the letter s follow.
9h03
